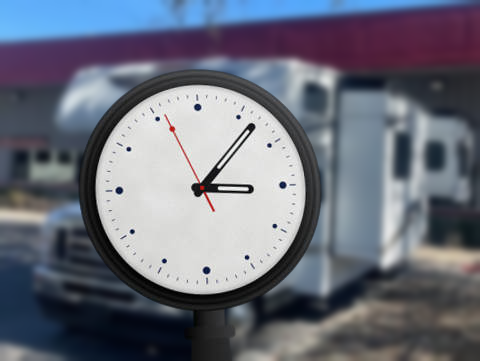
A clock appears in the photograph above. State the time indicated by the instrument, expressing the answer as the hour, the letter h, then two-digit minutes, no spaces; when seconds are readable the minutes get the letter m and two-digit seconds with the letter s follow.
3h06m56s
